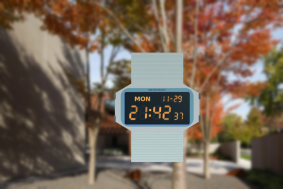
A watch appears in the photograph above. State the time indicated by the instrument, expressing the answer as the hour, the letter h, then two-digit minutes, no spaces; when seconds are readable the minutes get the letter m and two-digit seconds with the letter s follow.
21h42m37s
